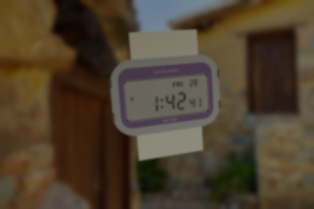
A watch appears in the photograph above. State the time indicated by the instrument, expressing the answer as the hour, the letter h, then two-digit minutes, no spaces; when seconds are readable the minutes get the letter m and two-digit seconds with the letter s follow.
1h42m41s
